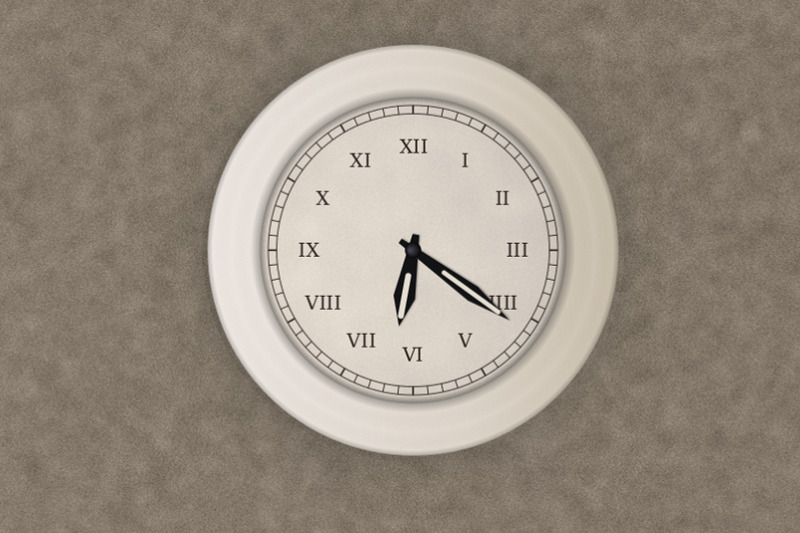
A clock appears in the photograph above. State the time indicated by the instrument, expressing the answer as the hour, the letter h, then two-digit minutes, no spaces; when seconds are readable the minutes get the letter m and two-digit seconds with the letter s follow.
6h21
